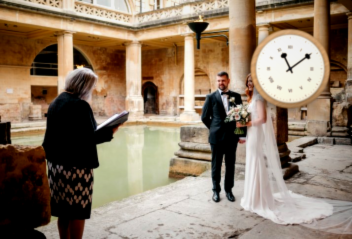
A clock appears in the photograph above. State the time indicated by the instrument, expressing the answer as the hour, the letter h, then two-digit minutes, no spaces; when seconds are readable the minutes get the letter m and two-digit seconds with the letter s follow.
11h09
